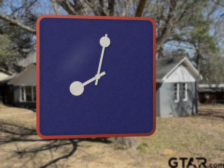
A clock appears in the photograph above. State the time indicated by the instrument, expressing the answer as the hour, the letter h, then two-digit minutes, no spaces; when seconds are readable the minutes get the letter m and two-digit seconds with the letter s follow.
8h02
